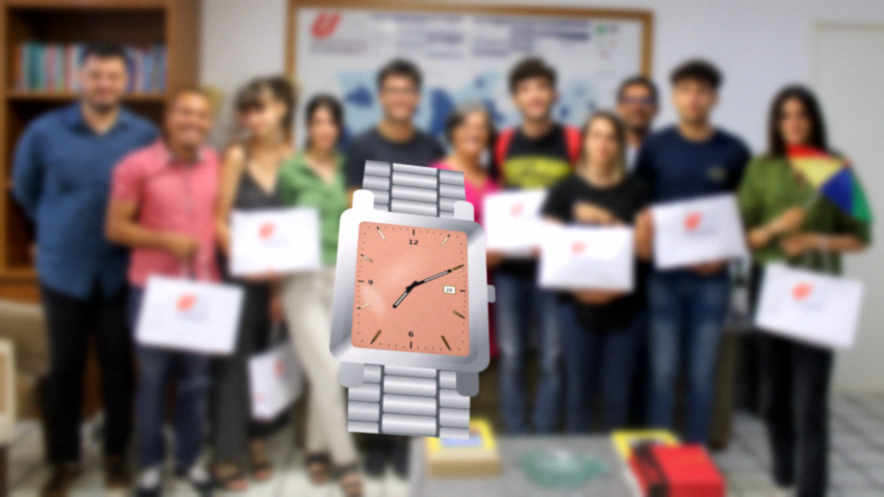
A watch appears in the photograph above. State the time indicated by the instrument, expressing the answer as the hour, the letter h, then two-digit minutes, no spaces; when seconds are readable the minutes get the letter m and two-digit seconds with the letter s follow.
7h10
